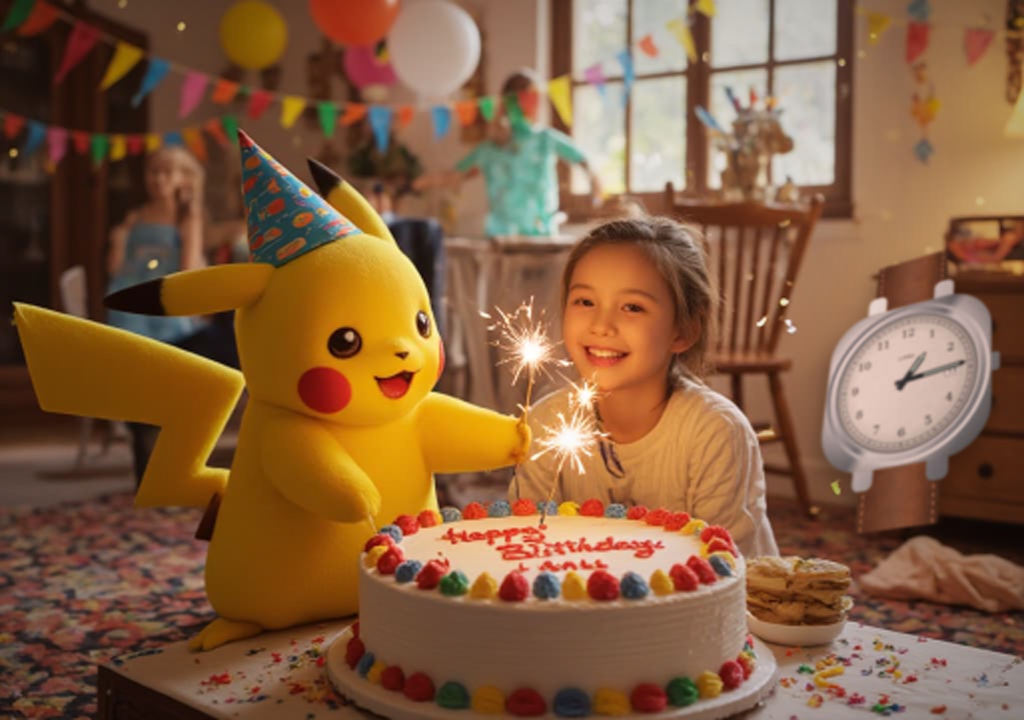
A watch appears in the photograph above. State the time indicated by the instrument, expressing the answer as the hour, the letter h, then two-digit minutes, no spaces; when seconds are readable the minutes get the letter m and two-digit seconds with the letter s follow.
1h14
